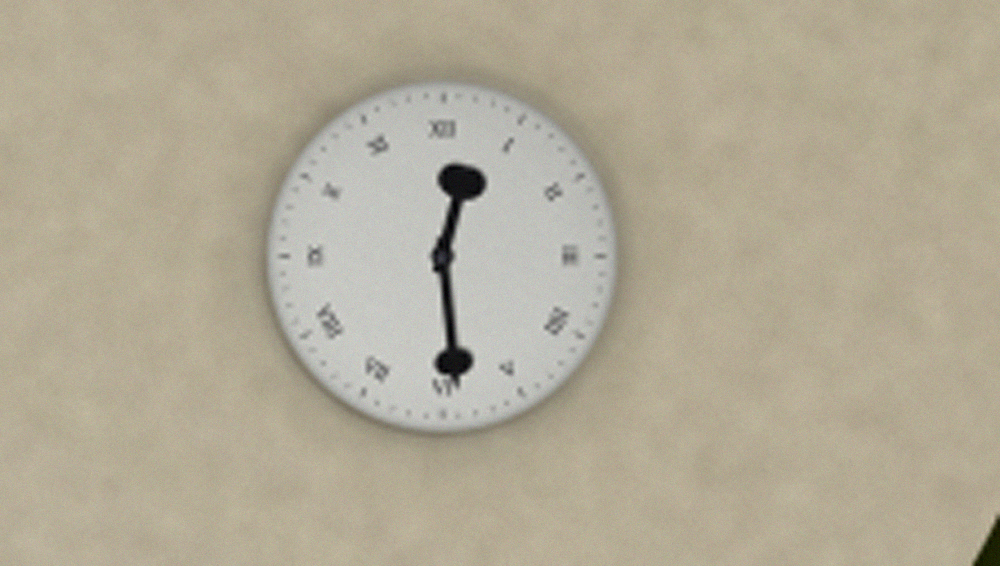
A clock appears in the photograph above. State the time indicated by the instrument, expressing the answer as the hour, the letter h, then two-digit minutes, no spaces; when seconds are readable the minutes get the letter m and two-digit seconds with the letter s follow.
12h29
